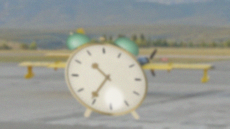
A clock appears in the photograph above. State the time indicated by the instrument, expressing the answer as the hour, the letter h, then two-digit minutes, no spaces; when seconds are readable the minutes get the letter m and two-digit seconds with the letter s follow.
10h36
